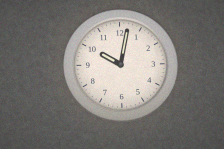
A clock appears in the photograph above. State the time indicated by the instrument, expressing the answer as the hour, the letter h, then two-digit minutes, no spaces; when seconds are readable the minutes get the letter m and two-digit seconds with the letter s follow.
10h02
